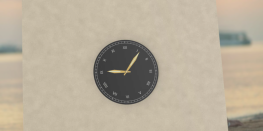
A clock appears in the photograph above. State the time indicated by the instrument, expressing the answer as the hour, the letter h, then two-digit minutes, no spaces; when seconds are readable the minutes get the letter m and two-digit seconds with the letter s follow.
9h06
